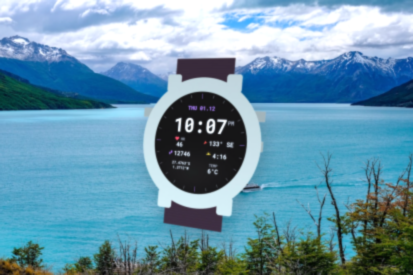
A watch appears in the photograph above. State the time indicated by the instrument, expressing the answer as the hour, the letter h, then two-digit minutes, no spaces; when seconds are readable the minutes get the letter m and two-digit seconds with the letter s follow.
10h07
